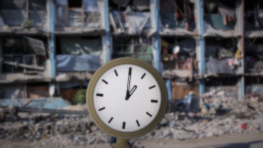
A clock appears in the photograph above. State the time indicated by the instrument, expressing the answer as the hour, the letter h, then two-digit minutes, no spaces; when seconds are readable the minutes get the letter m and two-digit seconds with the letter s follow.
1h00
